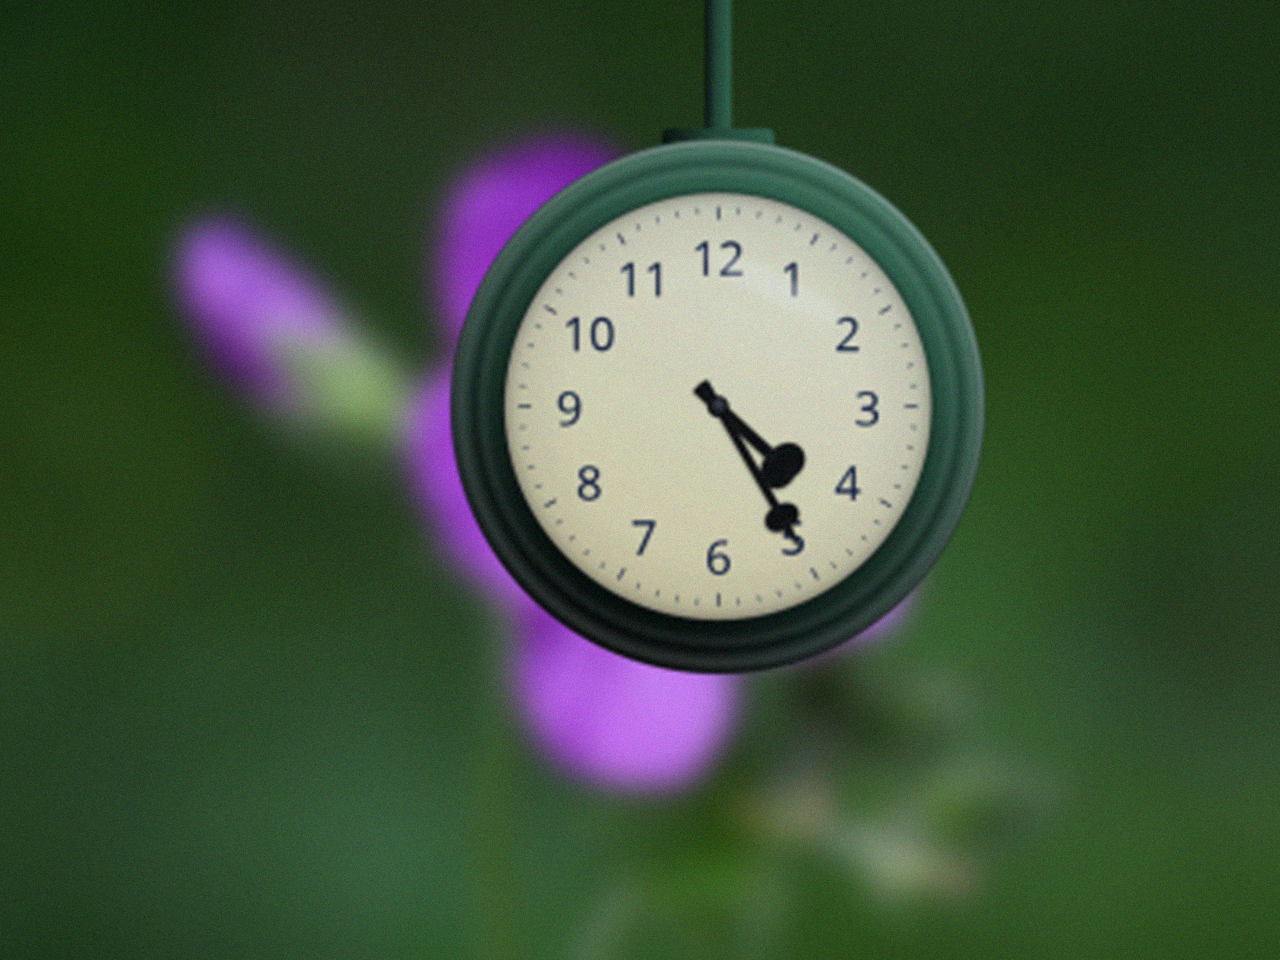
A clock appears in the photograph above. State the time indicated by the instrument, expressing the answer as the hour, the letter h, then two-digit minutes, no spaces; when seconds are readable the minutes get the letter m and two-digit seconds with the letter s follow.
4h25
